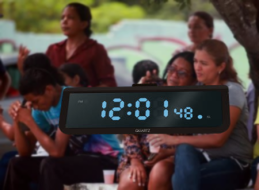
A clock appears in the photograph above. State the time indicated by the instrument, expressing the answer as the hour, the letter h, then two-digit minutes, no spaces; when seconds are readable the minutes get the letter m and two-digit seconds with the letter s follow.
12h01m48s
